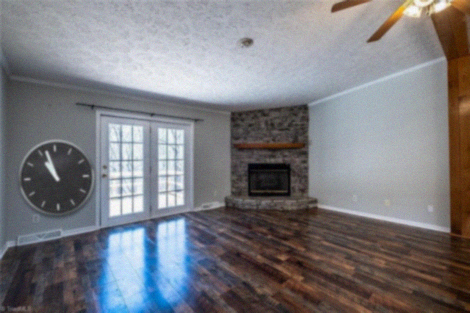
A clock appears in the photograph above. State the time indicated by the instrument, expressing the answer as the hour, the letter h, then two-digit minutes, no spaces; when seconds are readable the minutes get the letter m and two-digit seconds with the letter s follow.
10h57
